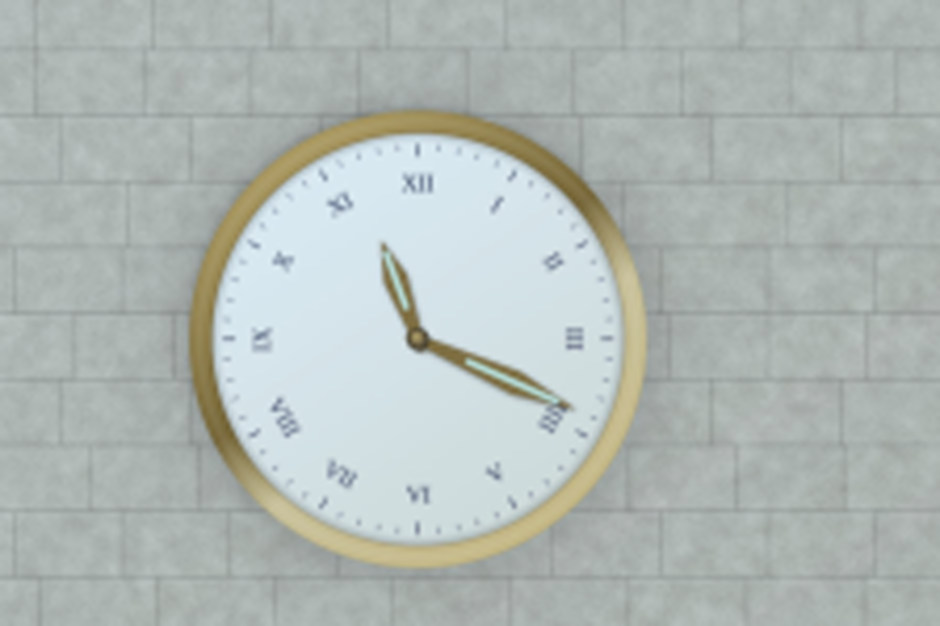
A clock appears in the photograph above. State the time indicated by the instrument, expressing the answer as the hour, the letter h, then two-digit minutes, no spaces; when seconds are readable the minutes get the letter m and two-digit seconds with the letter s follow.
11h19
